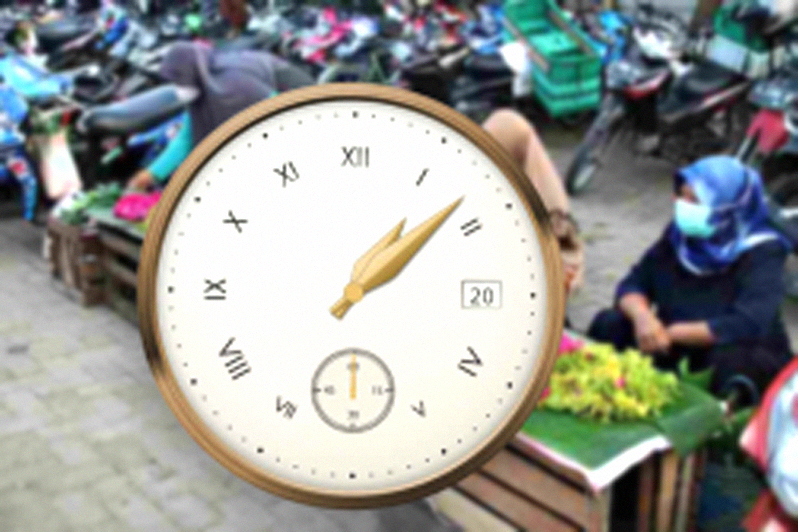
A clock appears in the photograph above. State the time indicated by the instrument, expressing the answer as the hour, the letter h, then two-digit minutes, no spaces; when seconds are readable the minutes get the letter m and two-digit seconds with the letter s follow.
1h08
